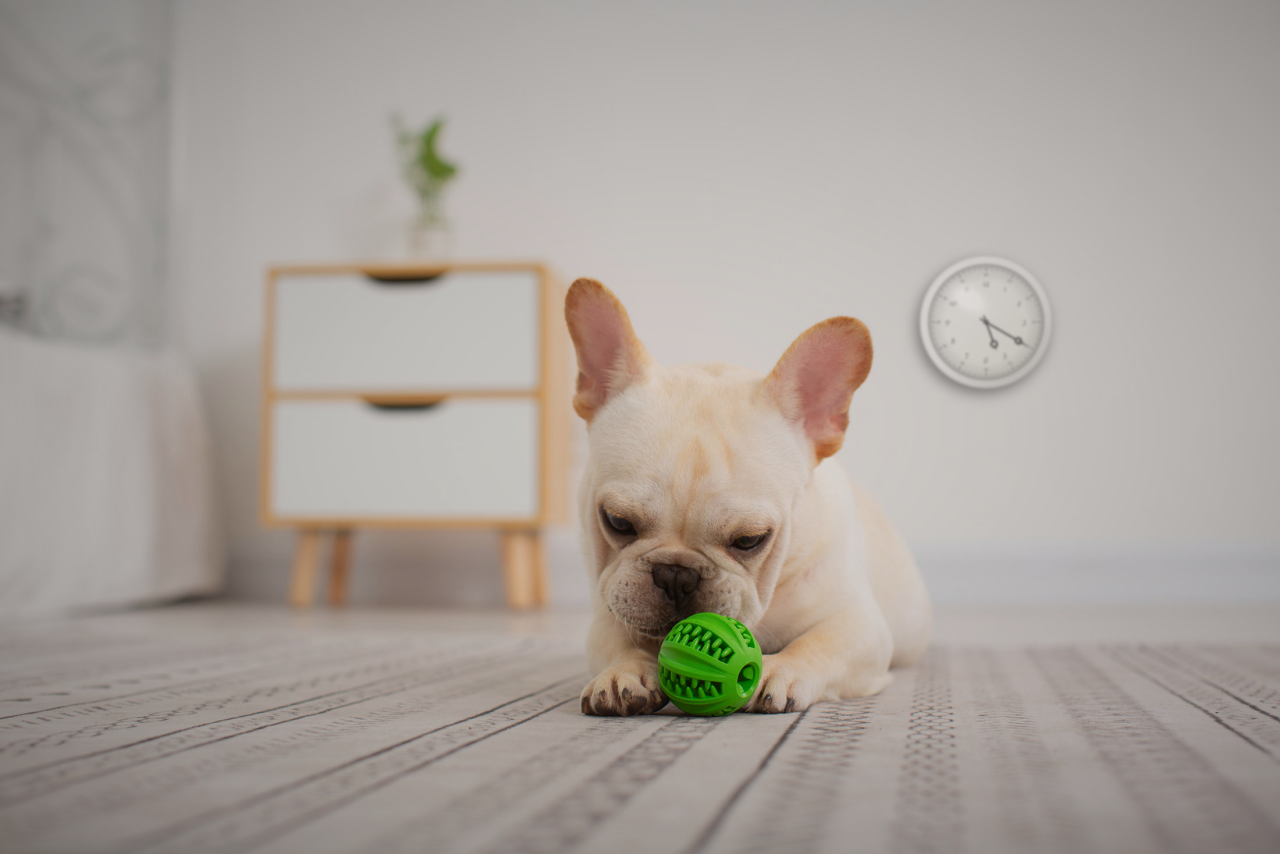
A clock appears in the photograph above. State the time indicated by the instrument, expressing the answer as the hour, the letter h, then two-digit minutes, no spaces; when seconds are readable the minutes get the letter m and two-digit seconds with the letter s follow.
5h20
